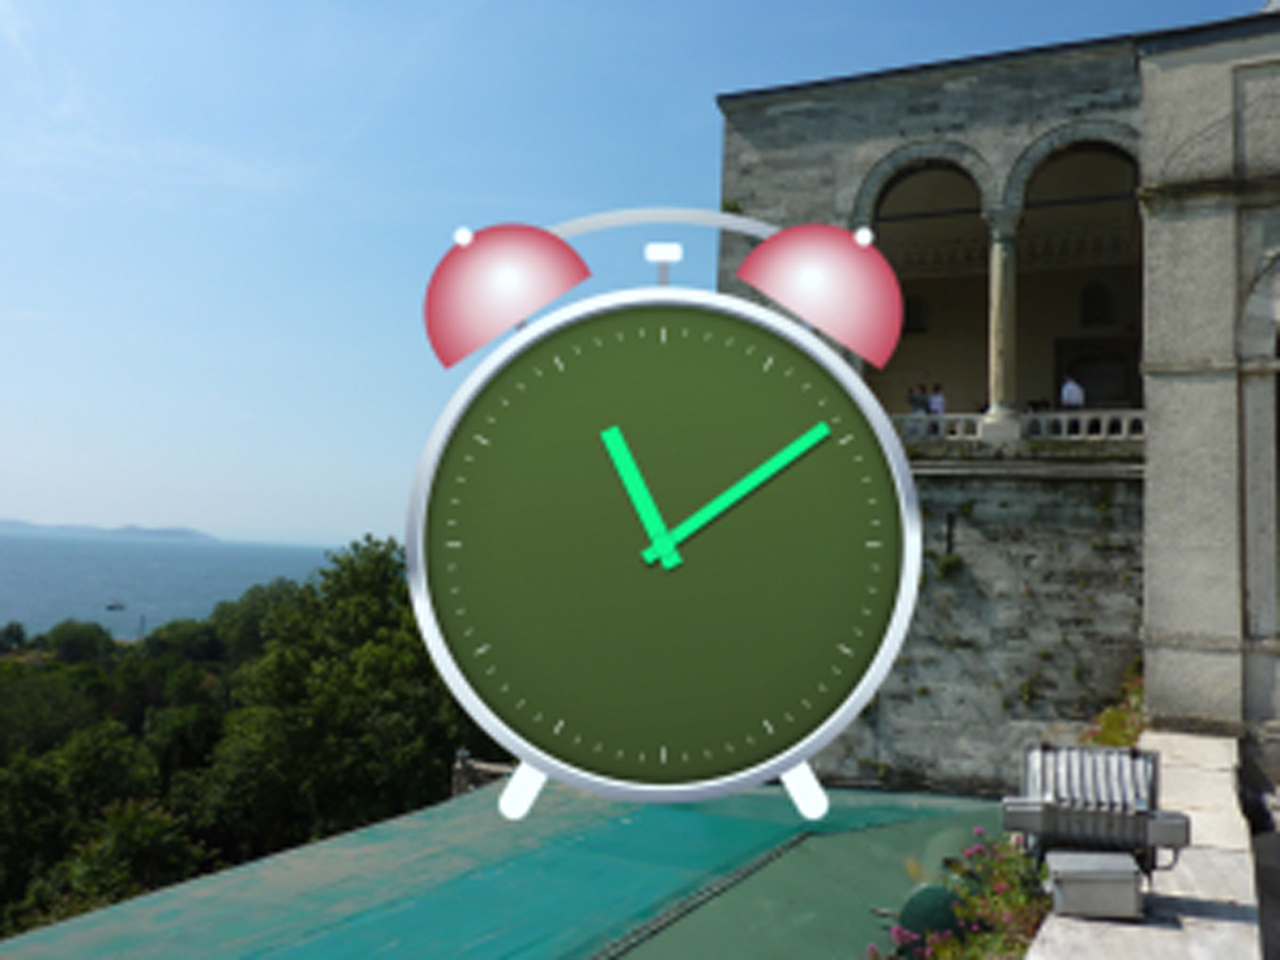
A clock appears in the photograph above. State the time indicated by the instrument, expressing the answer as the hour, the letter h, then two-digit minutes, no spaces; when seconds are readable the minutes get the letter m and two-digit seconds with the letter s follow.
11h09
